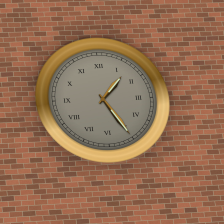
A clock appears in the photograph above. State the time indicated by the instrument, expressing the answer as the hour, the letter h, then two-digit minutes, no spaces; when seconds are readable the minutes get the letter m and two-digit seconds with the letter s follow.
1h25
